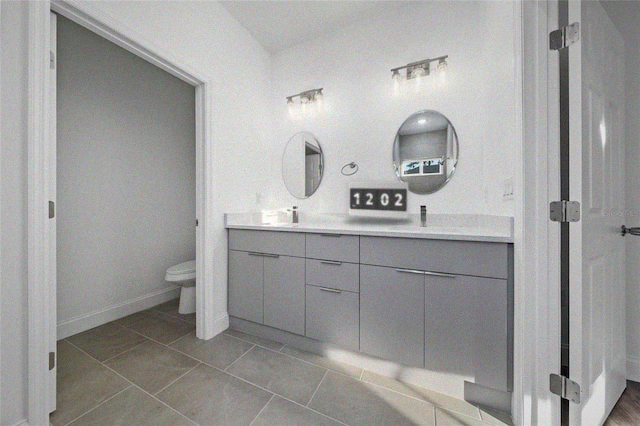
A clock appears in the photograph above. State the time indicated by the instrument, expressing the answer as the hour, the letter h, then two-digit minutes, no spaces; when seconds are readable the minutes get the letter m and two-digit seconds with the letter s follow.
12h02
